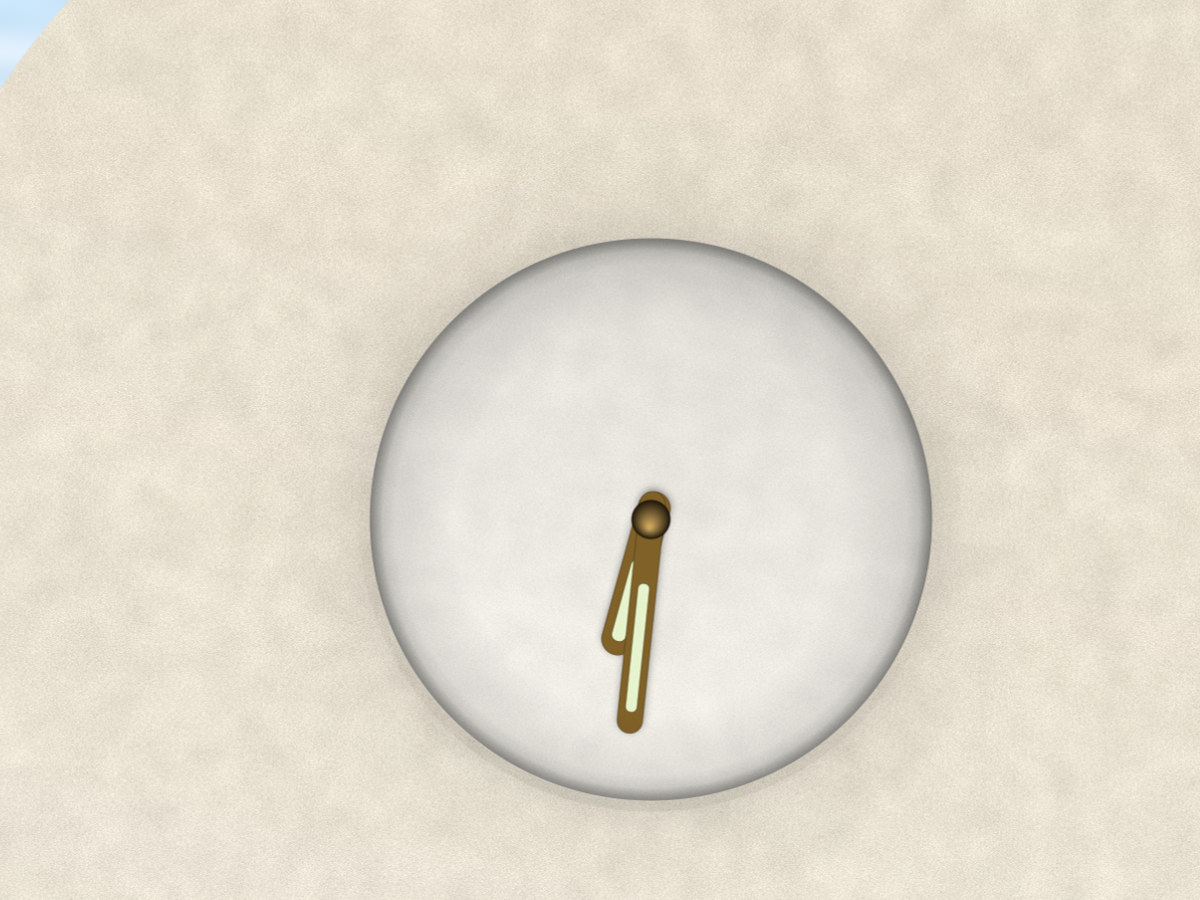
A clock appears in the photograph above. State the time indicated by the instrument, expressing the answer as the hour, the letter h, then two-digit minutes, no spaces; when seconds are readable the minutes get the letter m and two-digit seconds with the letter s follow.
6h31
